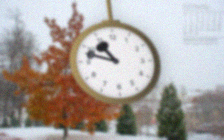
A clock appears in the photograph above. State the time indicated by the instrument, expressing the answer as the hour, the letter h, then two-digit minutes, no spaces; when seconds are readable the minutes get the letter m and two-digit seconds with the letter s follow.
10h48
